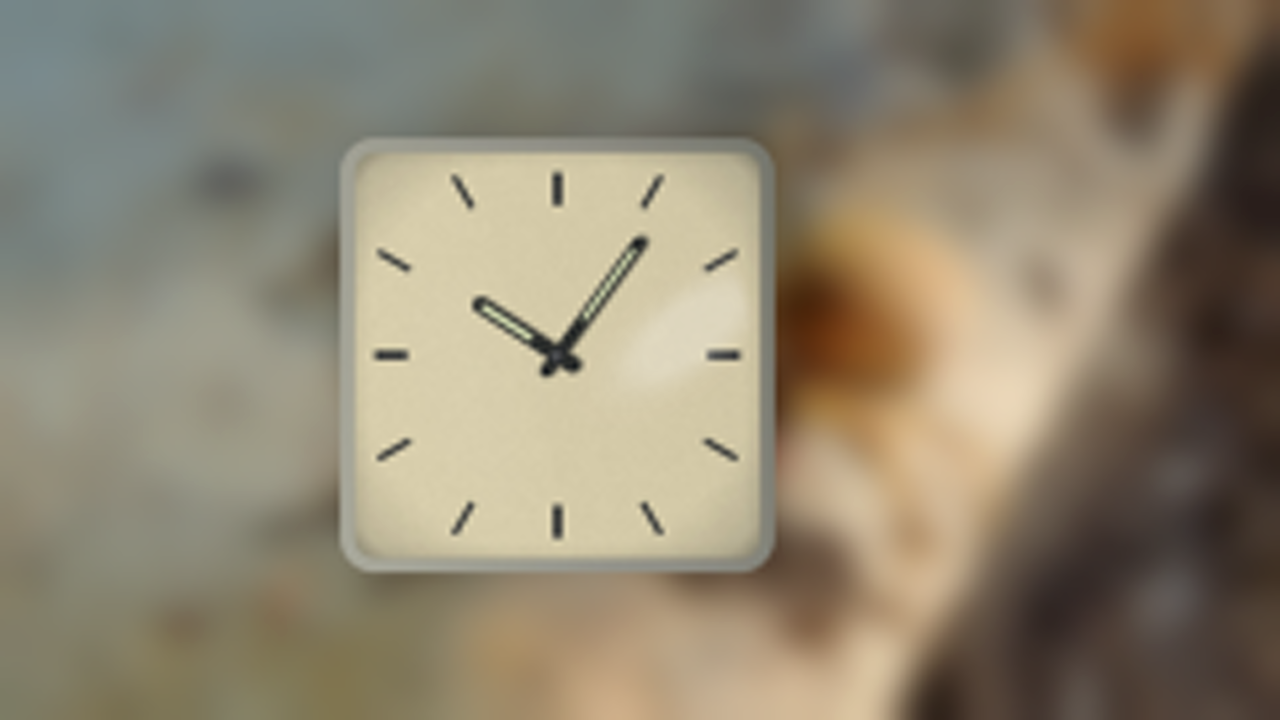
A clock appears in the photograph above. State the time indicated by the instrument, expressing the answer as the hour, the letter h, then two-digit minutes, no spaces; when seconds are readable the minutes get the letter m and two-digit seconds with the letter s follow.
10h06
